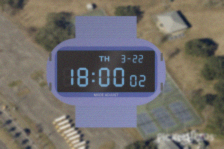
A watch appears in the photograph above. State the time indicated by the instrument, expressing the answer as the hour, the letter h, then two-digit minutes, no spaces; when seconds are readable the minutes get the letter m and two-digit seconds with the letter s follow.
18h00m02s
